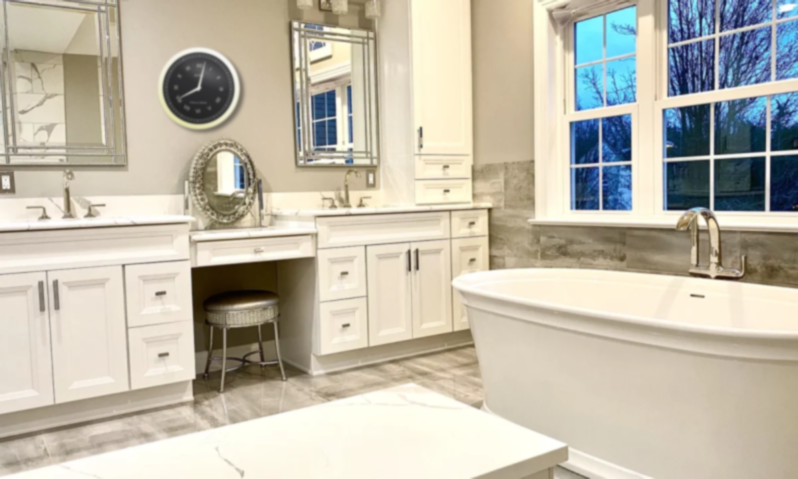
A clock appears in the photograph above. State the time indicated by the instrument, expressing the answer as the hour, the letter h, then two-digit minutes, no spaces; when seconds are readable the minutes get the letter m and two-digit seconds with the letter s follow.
8h02
